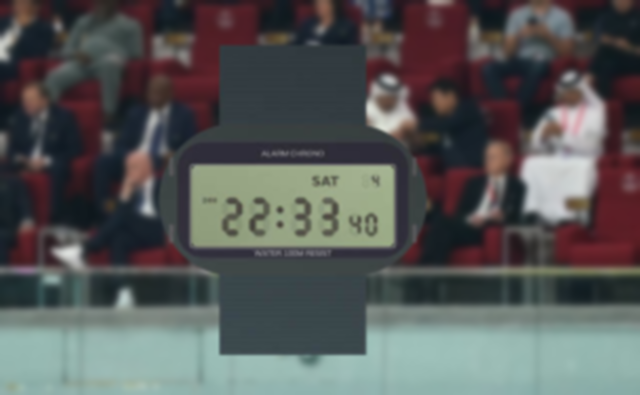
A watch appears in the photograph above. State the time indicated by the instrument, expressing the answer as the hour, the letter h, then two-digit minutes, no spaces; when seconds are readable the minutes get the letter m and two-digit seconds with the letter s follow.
22h33m40s
